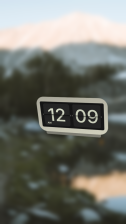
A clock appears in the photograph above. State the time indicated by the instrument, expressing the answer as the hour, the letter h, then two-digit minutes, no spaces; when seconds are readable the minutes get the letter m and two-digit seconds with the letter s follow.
12h09
